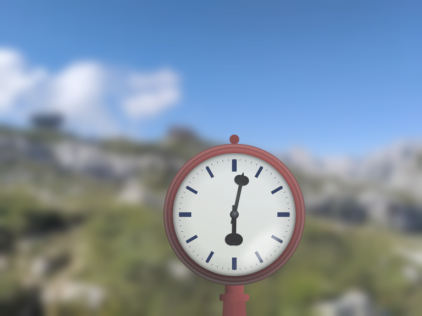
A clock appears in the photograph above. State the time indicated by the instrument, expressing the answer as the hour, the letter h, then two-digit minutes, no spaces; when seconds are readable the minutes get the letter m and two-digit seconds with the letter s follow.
6h02
